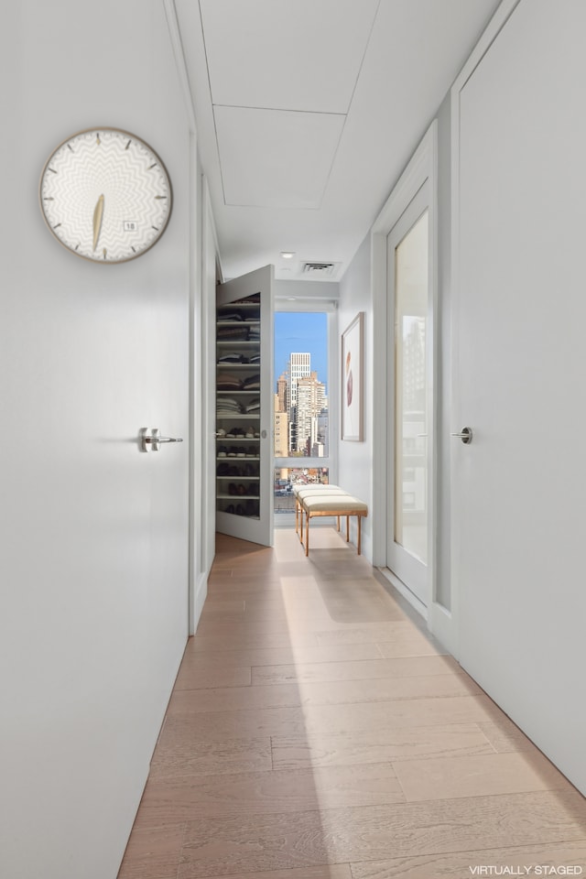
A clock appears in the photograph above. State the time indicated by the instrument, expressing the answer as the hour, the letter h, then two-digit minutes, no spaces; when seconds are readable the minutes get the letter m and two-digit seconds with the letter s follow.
6h32
